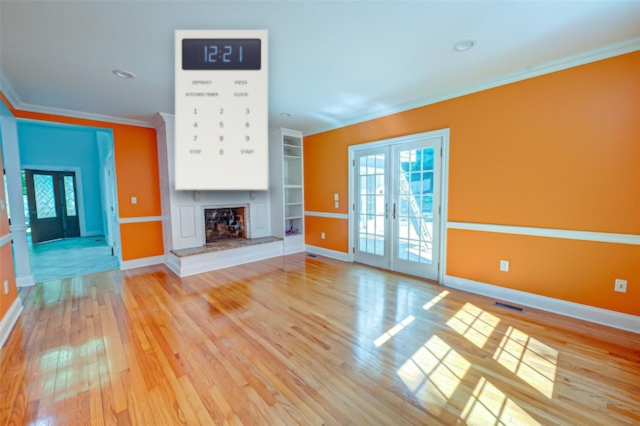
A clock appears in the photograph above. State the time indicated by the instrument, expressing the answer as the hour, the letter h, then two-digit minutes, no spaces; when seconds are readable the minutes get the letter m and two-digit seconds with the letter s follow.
12h21
